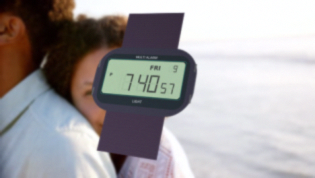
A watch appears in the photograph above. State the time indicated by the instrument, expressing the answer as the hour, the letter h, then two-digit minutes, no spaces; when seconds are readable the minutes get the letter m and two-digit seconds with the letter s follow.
7h40m57s
